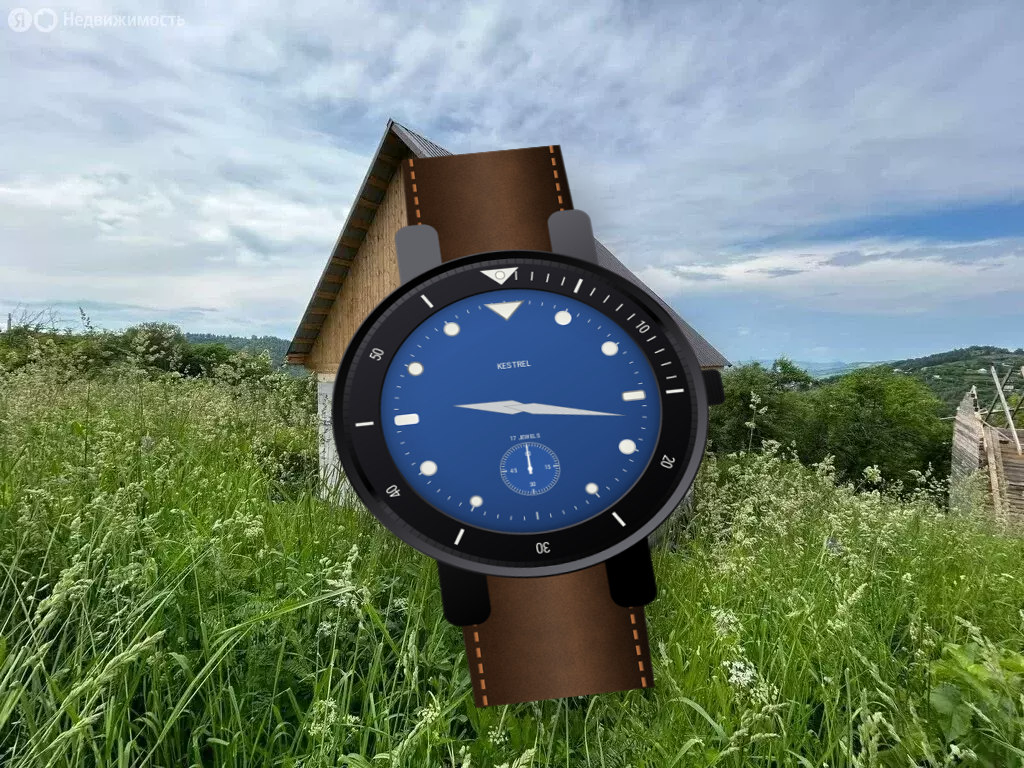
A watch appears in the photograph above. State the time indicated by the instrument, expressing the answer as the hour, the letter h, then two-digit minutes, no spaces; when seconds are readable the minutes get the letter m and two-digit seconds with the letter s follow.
9h17
